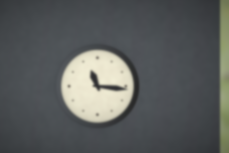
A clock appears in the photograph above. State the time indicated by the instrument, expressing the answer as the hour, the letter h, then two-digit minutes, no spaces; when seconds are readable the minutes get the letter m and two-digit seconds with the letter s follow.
11h16
